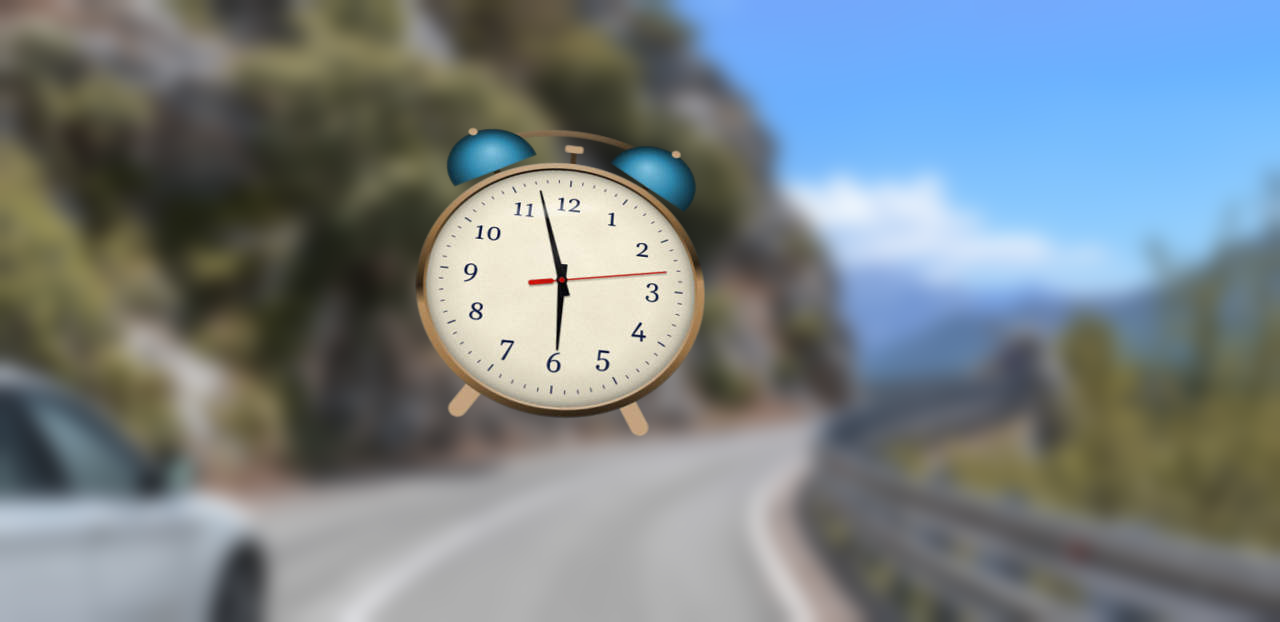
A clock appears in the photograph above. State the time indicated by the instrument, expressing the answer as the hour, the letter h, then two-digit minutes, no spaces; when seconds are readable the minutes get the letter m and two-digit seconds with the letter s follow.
5h57m13s
